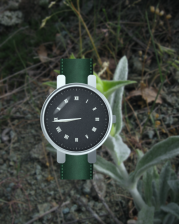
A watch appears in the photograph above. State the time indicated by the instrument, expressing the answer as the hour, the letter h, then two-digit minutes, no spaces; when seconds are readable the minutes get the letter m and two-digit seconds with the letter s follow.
8h44
